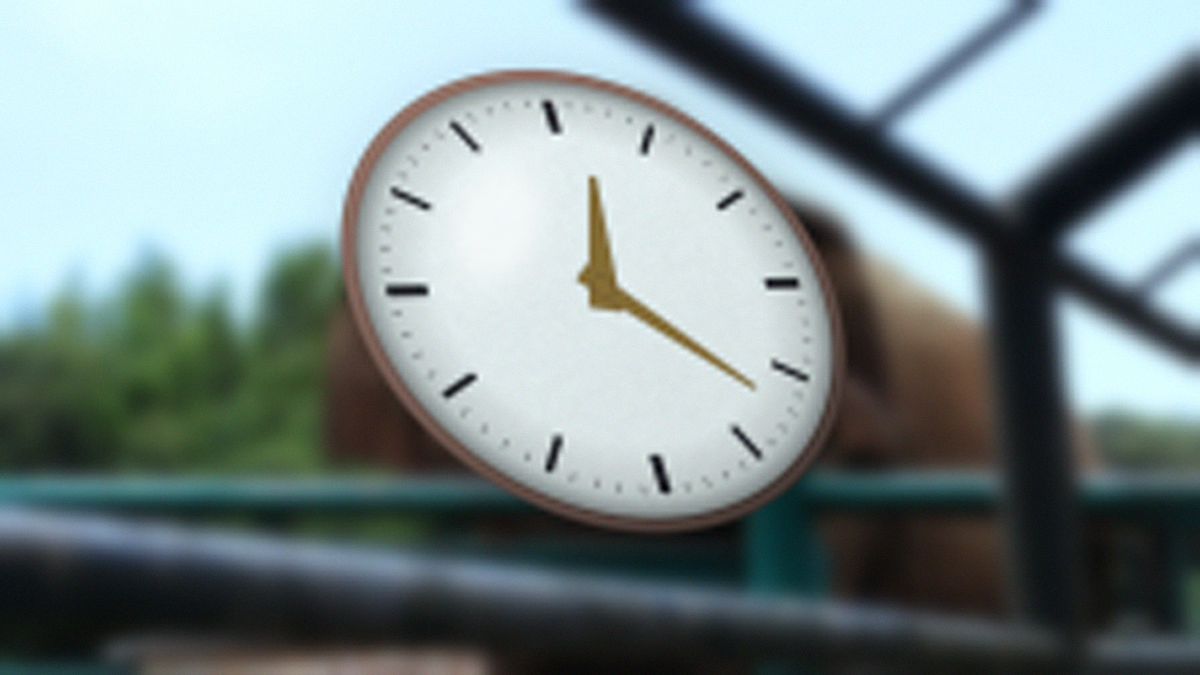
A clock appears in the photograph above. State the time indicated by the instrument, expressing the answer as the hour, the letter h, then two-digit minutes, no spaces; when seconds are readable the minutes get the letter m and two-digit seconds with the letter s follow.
12h22
